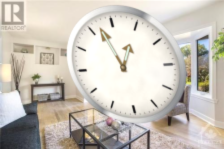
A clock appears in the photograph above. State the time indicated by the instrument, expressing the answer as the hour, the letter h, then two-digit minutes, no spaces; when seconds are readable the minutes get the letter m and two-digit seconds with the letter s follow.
12h57
